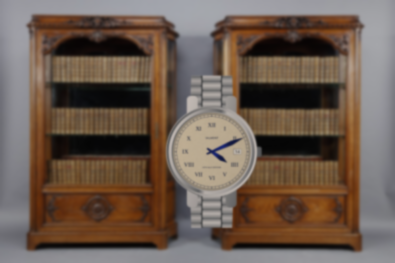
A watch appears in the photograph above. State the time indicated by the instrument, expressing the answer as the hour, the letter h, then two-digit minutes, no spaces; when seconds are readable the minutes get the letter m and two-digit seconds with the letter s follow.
4h11
